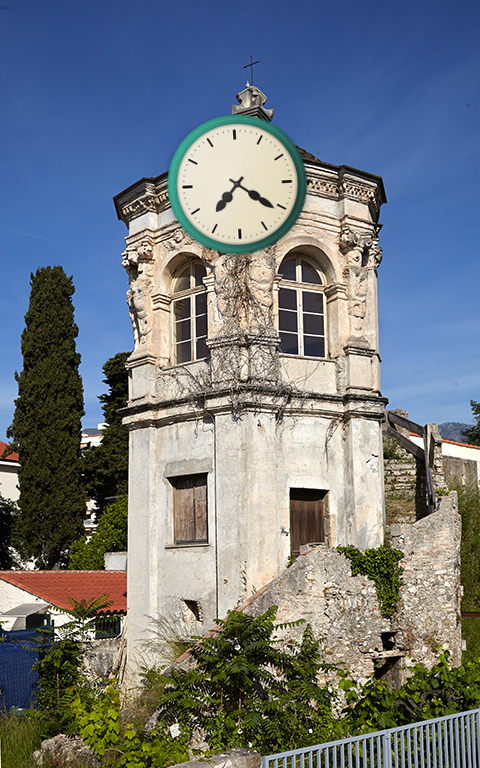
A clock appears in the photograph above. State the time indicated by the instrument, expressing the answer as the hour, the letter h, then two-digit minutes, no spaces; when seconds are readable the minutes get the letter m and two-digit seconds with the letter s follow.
7h21
